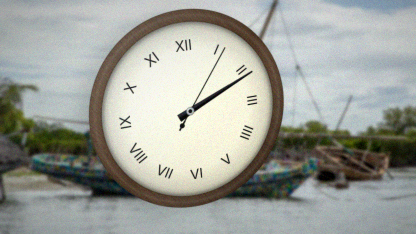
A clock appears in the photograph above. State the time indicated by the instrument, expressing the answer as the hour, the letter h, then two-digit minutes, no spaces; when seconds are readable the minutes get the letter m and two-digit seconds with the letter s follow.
2h11m06s
